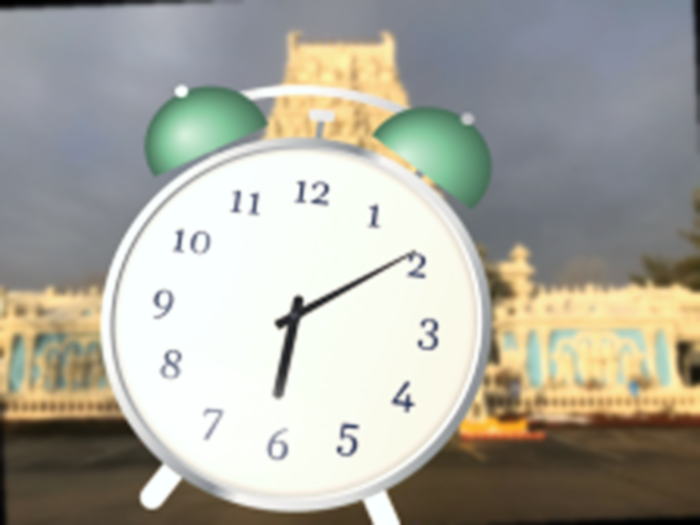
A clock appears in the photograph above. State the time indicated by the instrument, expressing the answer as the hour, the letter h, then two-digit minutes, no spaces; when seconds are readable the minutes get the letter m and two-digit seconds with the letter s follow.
6h09
